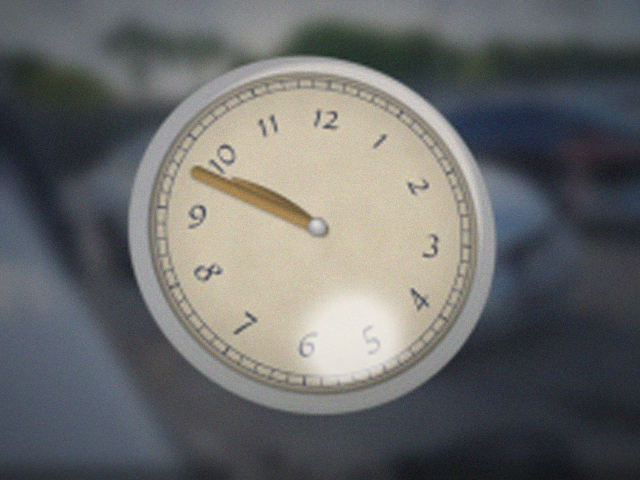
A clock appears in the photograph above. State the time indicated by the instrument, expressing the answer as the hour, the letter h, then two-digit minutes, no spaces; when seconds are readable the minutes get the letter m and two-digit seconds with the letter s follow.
9h48
